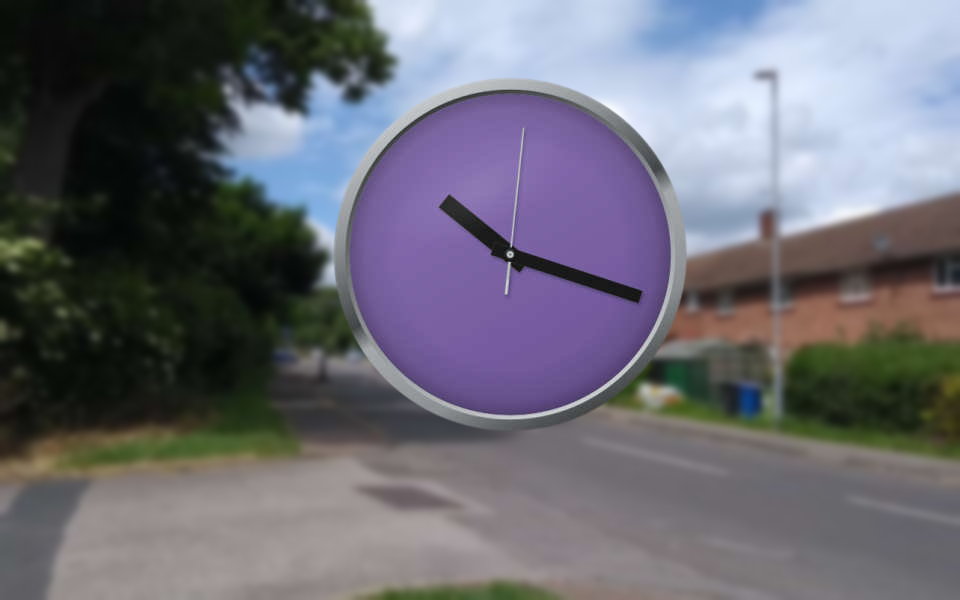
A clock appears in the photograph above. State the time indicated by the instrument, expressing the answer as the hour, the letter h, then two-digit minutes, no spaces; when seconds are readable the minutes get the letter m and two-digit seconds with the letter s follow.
10h18m01s
